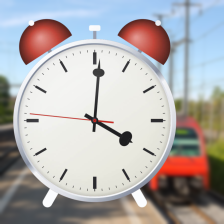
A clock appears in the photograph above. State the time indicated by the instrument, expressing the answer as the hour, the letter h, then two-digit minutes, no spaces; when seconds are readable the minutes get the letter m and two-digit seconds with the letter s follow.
4h00m46s
